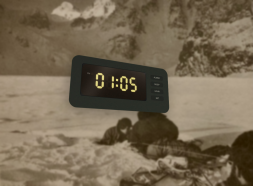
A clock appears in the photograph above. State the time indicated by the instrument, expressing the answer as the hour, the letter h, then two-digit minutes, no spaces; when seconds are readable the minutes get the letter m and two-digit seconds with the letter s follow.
1h05
